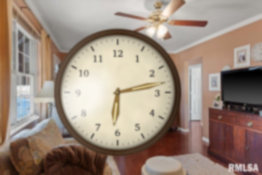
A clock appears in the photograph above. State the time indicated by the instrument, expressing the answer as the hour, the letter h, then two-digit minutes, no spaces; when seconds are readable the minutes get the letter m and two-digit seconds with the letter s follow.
6h13
